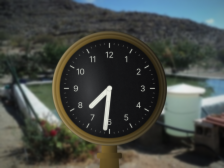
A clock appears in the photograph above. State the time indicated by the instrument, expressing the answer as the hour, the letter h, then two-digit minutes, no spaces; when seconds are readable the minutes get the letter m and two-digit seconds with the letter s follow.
7h31
